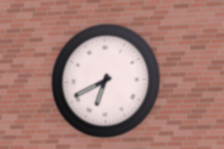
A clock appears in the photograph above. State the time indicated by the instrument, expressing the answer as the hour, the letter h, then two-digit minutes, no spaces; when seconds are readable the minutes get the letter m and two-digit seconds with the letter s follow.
6h41
